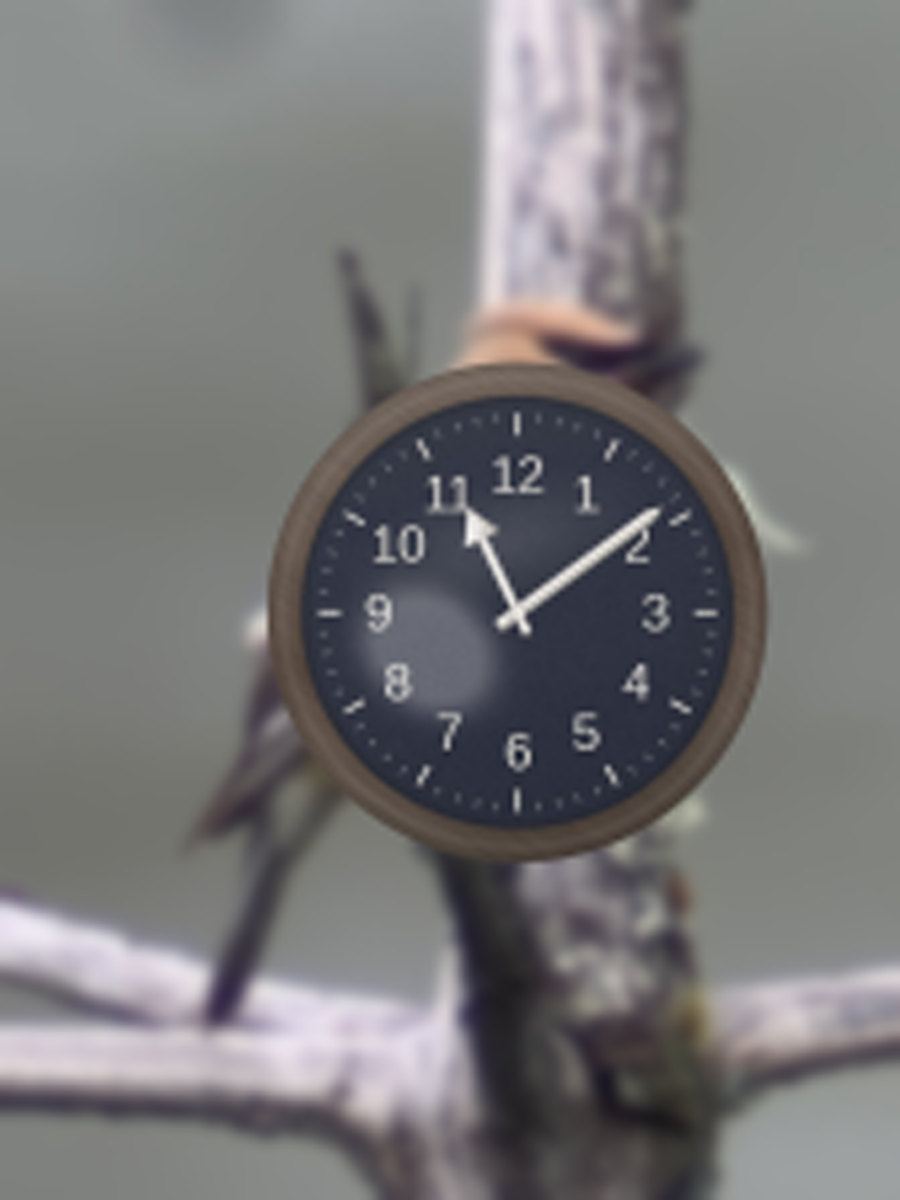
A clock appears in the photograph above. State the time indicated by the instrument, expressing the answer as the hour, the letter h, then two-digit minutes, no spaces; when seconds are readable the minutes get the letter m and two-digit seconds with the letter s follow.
11h09
